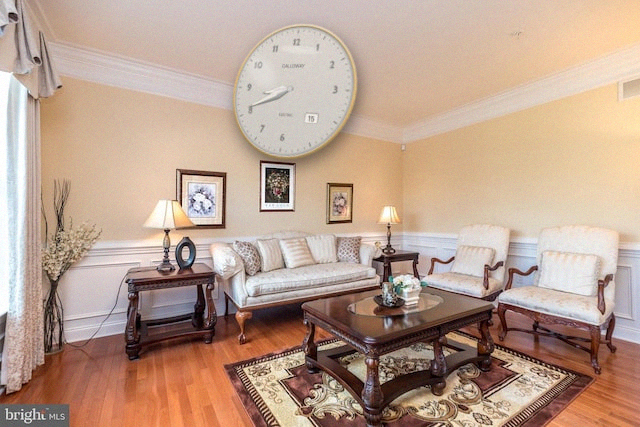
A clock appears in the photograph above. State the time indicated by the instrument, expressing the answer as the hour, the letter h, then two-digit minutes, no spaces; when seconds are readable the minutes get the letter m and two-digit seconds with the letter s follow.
8h41
